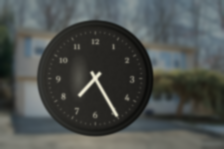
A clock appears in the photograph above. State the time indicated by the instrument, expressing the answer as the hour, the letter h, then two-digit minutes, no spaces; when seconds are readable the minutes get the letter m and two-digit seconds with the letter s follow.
7h25
